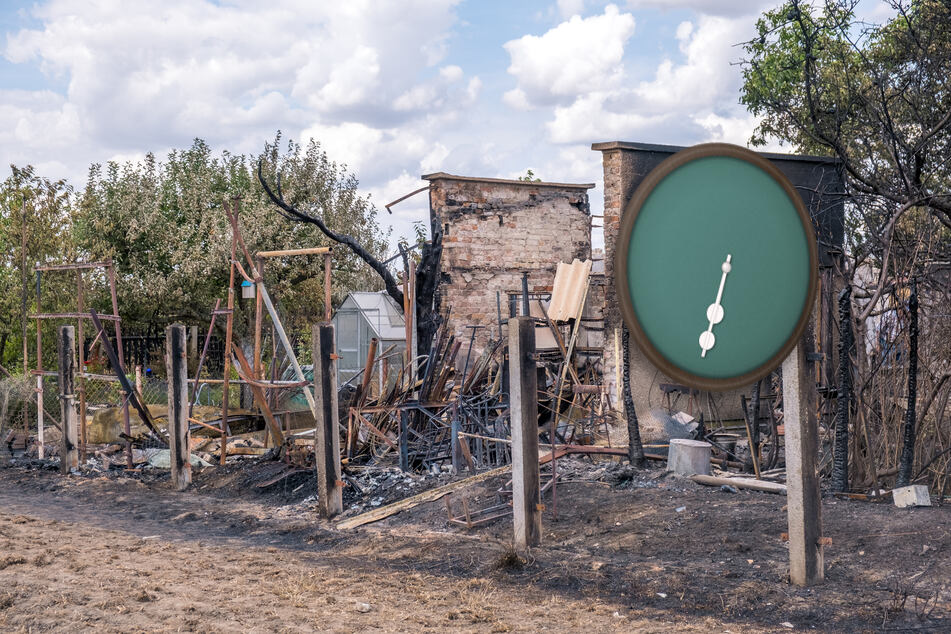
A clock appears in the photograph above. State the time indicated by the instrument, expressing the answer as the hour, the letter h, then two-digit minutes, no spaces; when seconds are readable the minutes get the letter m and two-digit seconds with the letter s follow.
6h33
